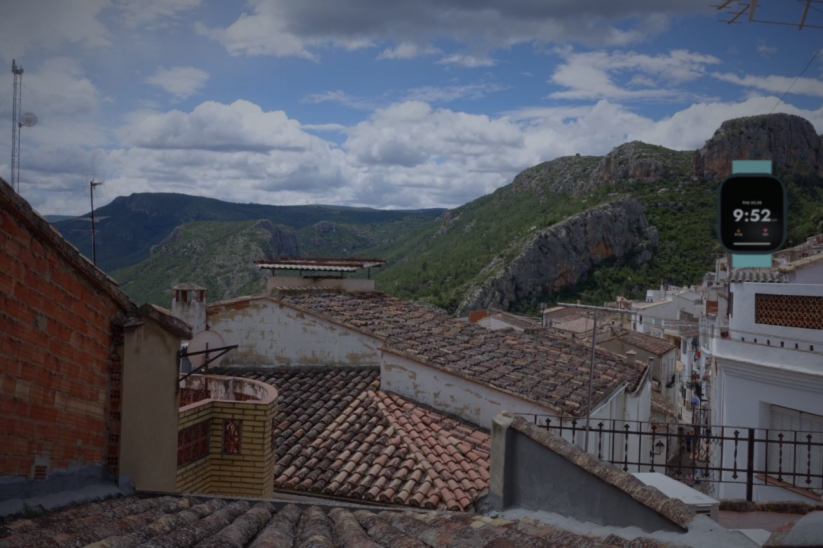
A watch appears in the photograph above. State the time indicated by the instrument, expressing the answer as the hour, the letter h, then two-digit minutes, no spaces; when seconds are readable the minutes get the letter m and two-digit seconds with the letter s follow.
9h52
